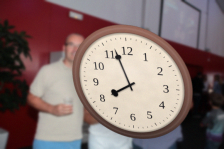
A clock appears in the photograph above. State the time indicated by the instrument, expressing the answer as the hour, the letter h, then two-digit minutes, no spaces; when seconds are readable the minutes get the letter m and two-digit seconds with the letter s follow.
7h57
